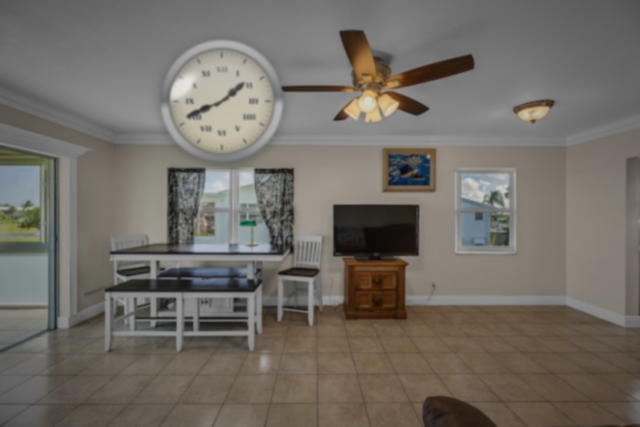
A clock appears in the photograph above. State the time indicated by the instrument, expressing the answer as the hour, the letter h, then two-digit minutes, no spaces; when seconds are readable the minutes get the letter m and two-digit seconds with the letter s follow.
1h41
